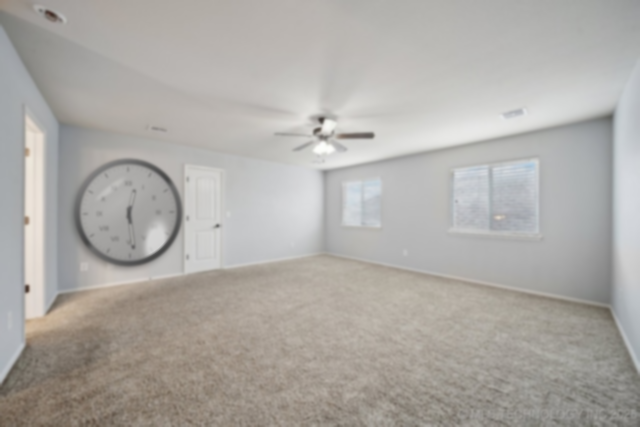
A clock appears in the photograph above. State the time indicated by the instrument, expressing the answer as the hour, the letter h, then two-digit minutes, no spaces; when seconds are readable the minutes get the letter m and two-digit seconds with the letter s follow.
12h29
